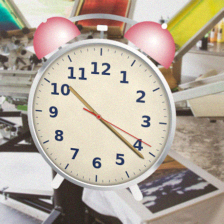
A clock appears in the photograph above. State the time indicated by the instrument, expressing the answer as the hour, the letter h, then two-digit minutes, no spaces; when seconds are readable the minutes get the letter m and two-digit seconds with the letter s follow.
10h21m19s
